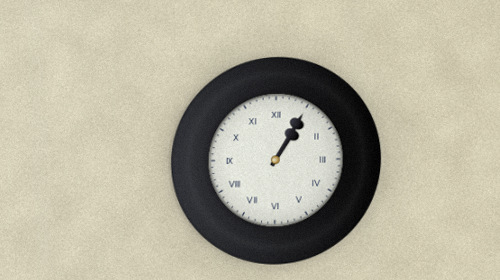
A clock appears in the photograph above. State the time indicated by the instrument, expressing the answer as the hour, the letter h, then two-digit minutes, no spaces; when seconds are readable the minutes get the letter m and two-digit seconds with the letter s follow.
1h05
